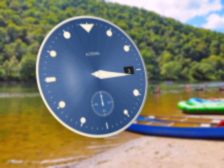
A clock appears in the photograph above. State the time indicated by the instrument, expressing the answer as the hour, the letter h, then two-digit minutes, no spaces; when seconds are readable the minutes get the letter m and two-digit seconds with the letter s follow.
3h16
